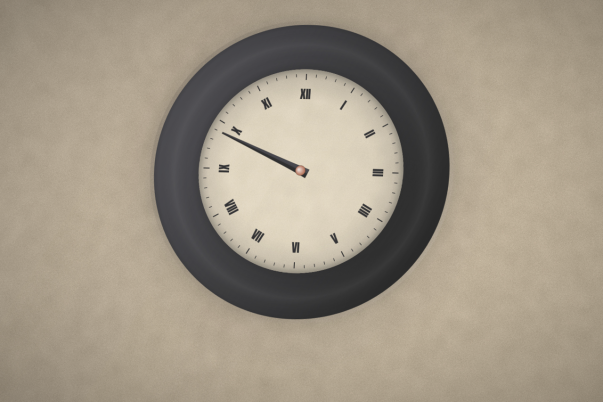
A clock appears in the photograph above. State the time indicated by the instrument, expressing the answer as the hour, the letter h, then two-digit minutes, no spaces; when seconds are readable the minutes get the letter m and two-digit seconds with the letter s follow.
9h49
